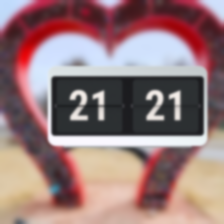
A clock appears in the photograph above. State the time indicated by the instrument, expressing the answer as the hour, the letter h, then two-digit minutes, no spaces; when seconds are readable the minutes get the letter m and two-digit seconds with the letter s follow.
21h21
